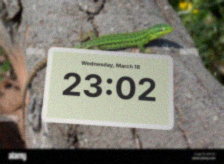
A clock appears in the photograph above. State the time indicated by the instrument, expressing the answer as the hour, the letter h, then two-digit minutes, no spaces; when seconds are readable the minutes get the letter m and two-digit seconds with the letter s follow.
23h02
